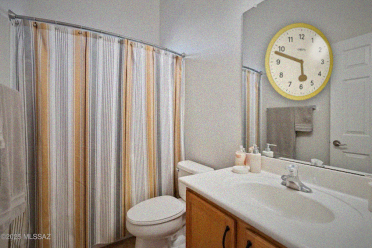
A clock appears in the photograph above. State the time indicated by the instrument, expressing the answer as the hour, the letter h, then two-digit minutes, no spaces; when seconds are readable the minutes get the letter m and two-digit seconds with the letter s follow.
5h48
